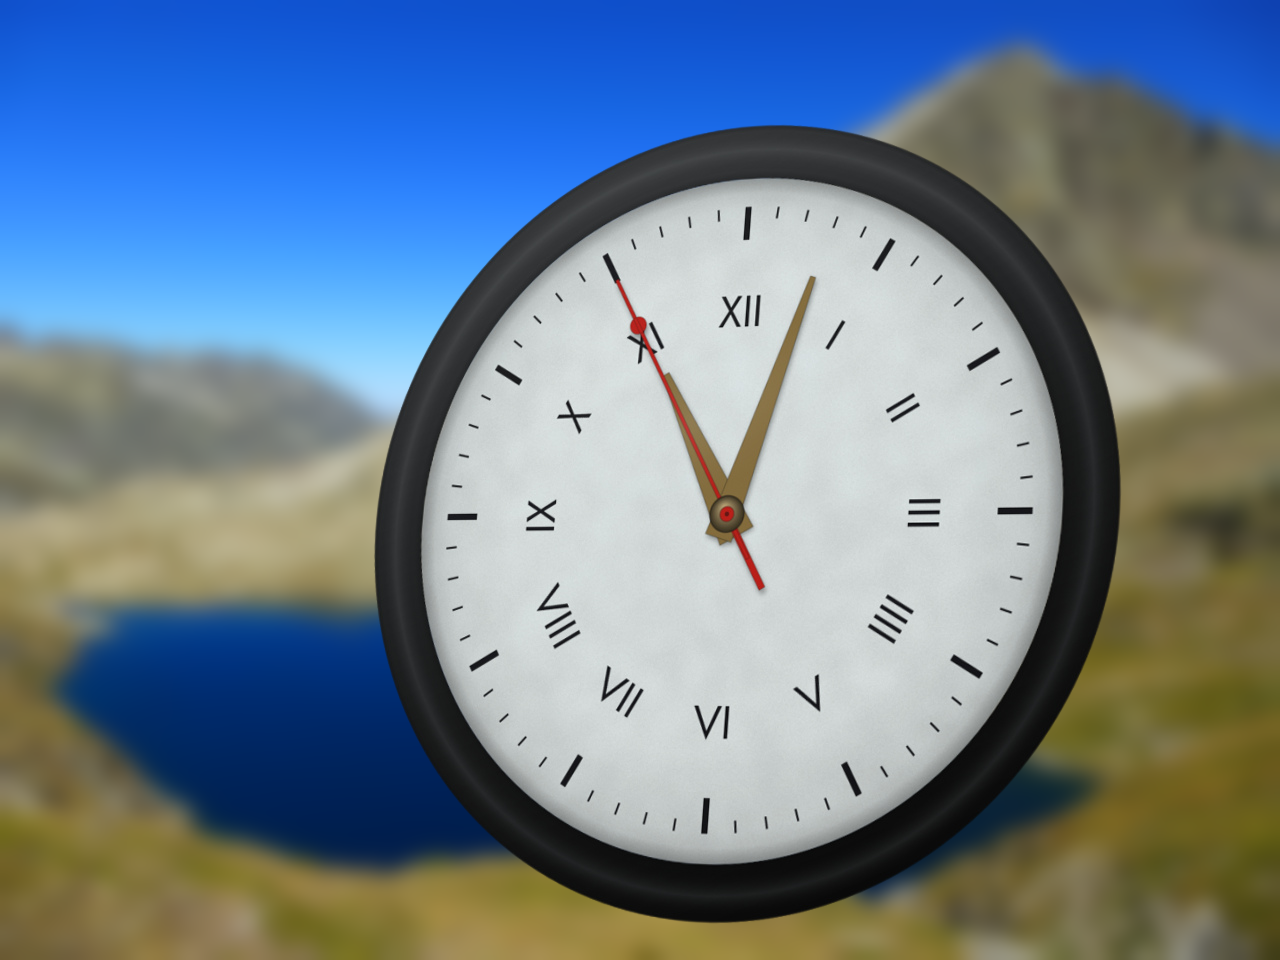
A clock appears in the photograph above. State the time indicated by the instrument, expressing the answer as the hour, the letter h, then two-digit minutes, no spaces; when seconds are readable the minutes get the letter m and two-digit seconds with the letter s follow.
11h02m55s
